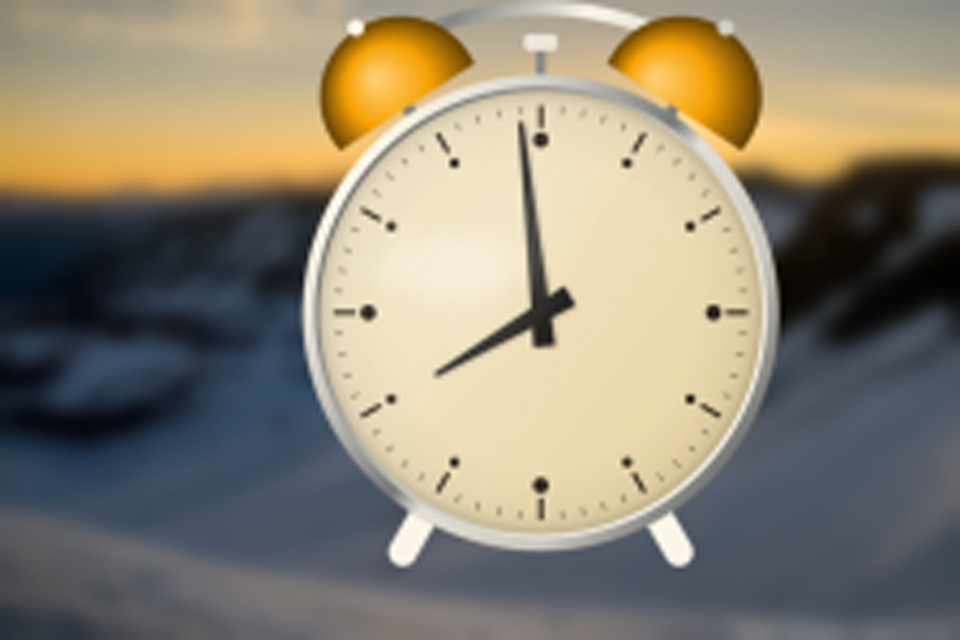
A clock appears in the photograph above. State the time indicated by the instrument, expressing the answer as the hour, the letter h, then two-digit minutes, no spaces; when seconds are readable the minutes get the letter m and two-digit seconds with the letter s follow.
7h59
